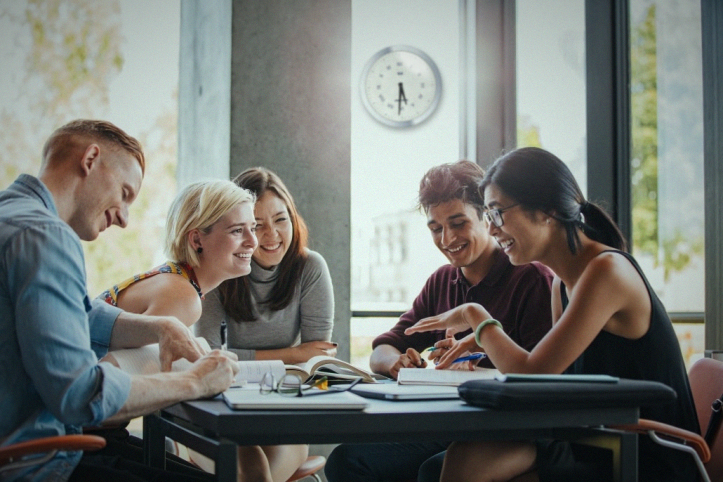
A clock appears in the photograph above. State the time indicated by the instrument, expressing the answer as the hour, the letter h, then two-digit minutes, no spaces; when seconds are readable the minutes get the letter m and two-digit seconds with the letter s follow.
5h31
